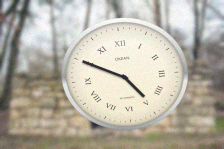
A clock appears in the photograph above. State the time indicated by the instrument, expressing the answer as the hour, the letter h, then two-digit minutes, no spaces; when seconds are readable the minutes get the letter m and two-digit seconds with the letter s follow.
4h50
